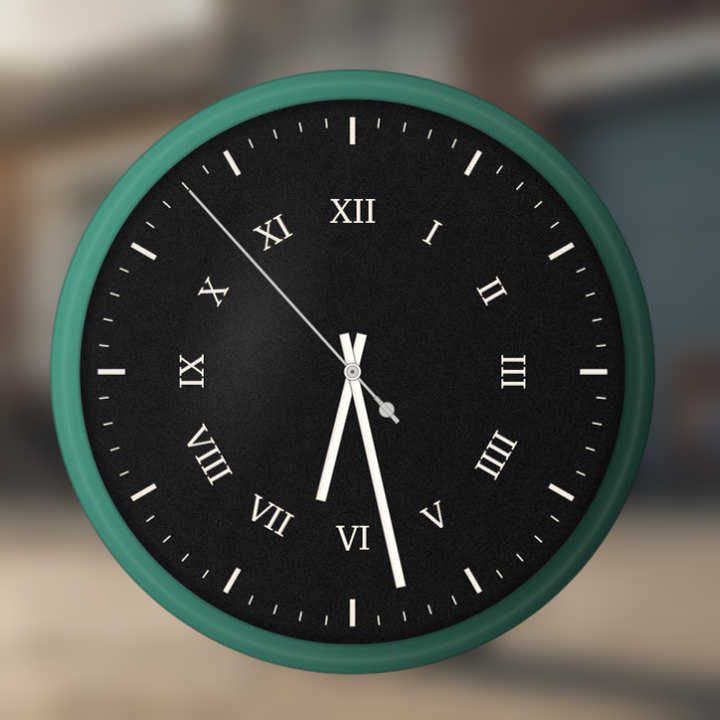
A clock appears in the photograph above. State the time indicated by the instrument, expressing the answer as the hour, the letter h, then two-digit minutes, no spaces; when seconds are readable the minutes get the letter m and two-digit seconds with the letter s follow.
6h27m53s
